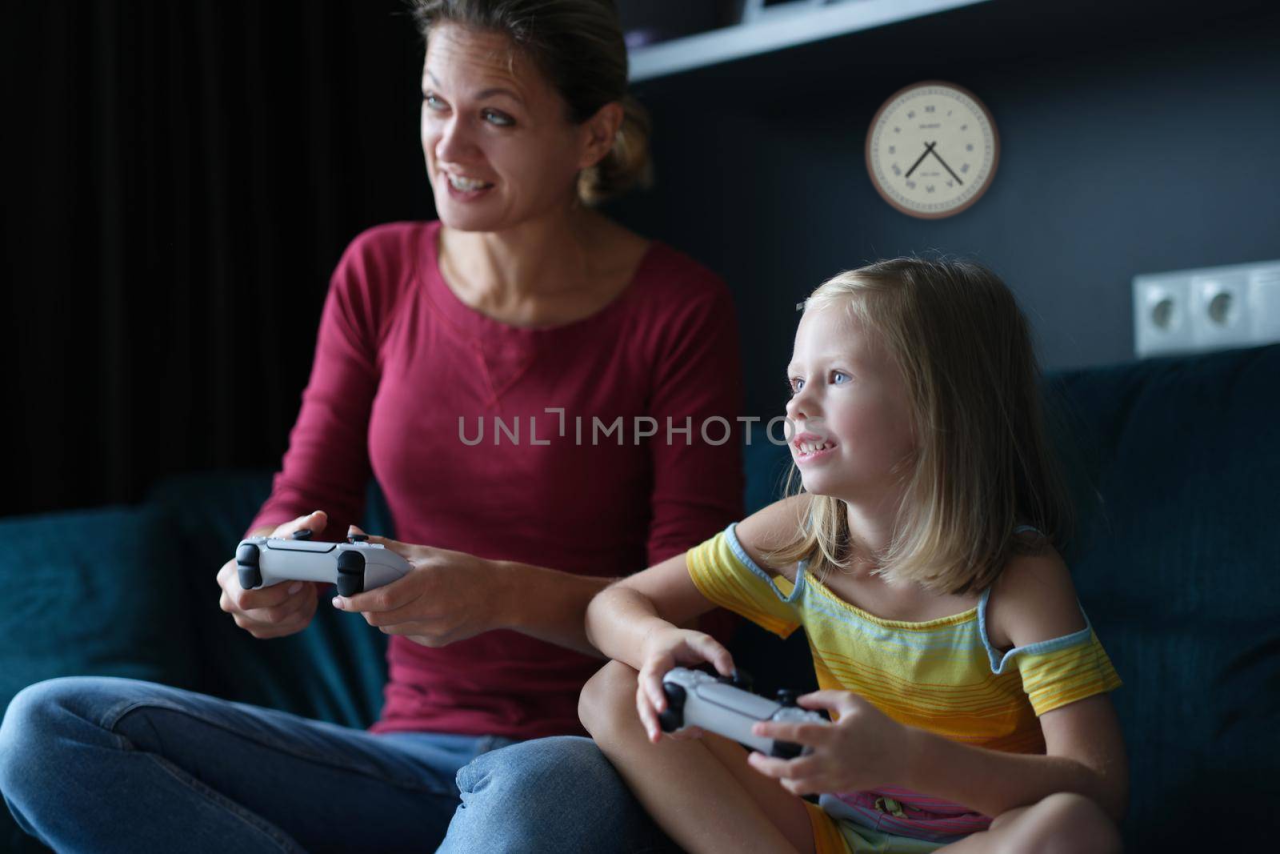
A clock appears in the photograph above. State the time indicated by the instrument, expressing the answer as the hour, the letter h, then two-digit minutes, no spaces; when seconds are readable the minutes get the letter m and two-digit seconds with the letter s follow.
7h23
